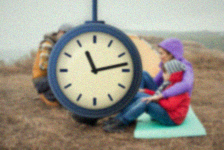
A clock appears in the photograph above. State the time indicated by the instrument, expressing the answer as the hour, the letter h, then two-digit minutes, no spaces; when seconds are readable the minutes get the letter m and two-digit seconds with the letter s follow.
11h13
